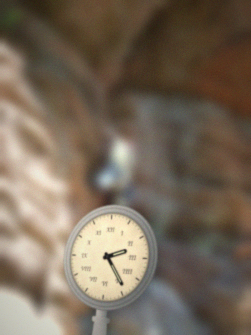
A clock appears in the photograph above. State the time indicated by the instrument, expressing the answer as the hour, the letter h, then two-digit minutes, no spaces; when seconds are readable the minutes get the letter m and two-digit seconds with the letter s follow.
2h24
